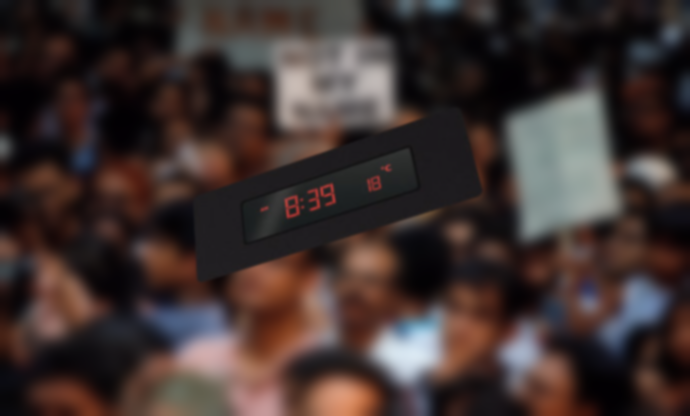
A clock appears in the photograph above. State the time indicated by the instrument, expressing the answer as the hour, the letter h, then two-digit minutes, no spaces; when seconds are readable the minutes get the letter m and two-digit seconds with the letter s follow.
8h39
